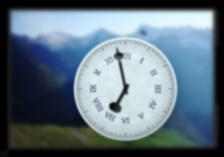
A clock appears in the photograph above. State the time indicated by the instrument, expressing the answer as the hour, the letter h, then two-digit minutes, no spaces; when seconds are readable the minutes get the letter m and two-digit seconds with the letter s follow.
6h58
